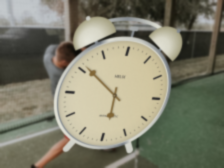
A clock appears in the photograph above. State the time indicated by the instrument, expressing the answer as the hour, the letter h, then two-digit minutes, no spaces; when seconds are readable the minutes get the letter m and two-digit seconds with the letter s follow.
5h51
